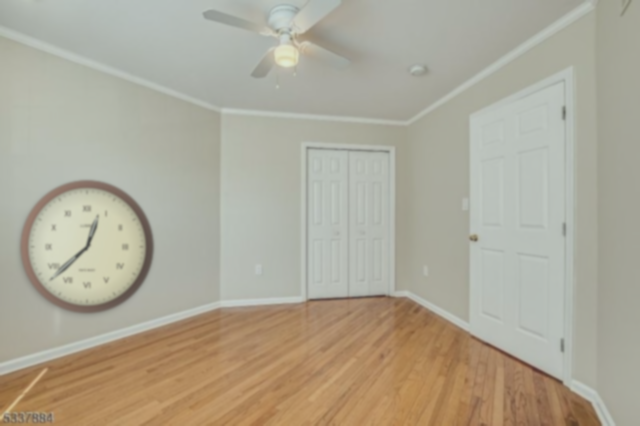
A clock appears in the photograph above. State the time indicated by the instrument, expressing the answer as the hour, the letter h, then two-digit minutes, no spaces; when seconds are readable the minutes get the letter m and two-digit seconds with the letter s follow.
12h38
